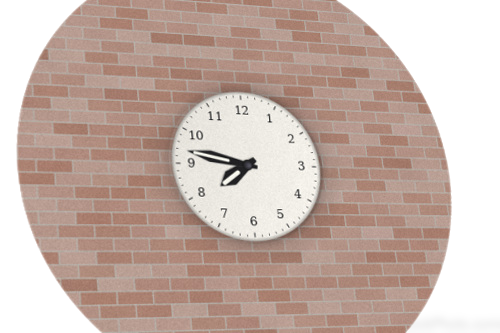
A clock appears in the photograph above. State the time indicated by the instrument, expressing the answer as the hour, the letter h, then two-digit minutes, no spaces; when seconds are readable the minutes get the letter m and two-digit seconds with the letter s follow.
7h47
